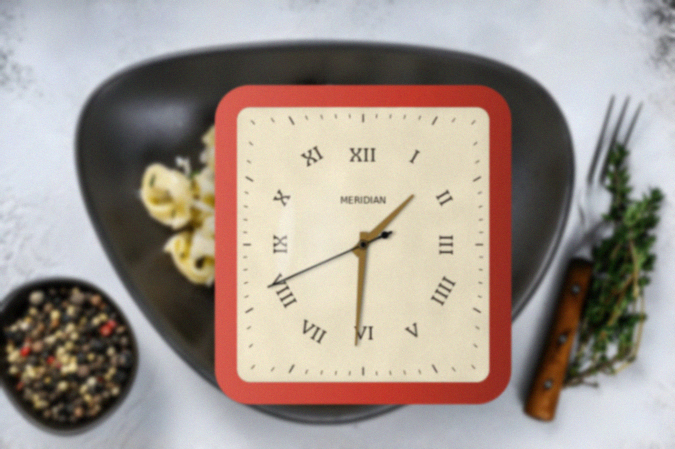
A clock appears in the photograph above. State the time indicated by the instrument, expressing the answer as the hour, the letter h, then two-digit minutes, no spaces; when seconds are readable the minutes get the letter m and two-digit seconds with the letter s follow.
1h30m41s
